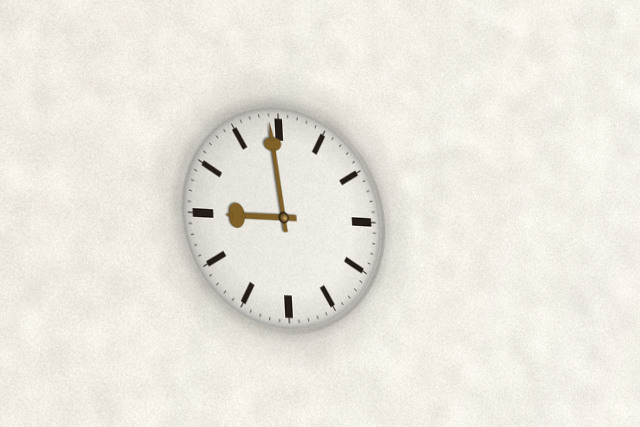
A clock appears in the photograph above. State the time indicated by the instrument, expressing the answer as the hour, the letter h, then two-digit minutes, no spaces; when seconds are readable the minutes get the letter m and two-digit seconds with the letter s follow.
8h59
